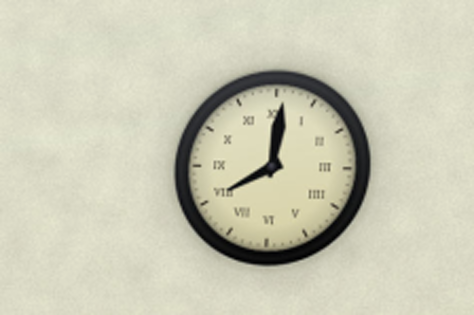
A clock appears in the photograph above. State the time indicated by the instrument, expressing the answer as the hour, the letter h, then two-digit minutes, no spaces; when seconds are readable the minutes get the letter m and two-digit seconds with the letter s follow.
8h01
